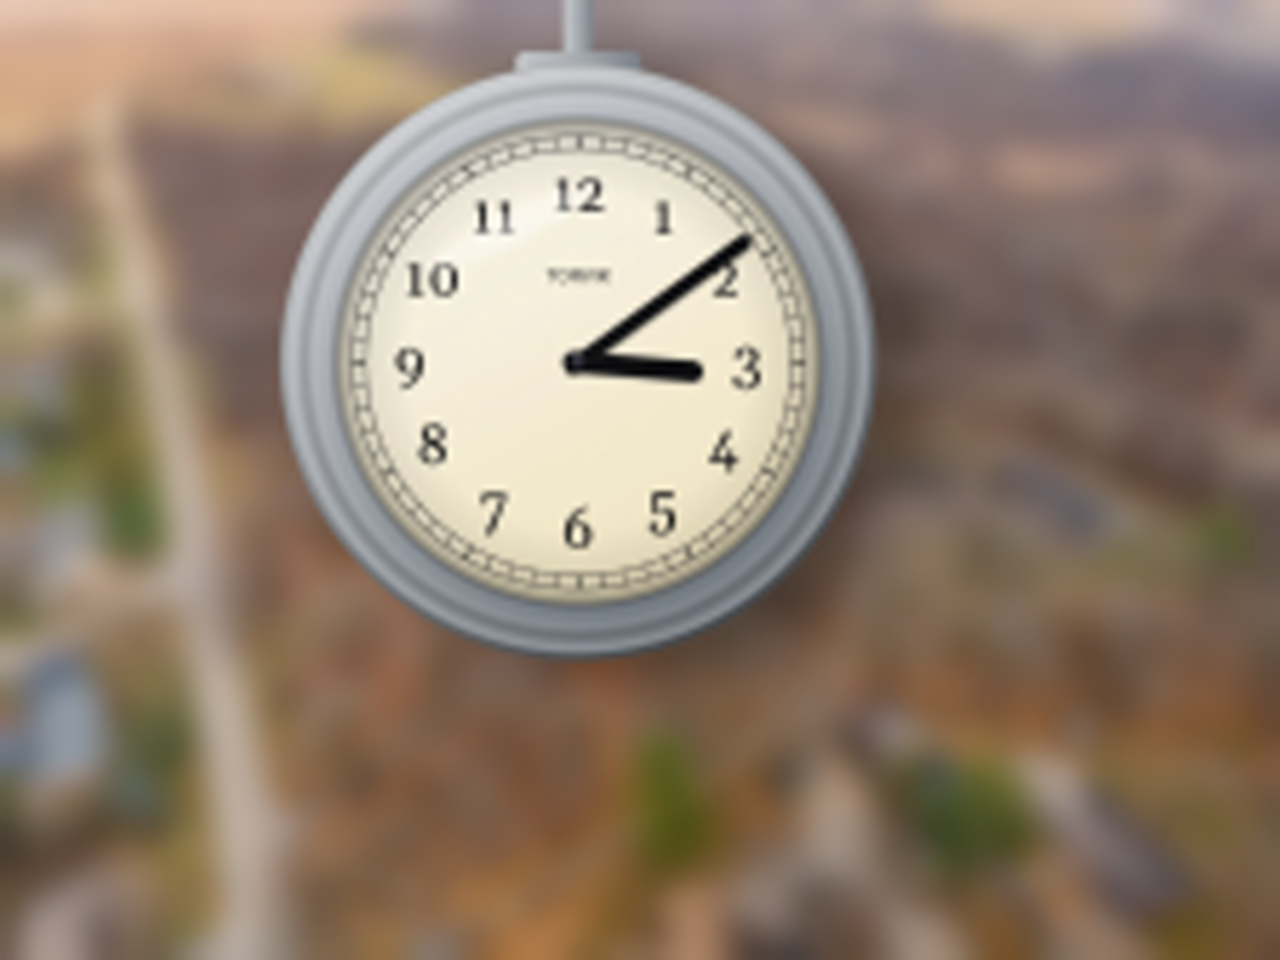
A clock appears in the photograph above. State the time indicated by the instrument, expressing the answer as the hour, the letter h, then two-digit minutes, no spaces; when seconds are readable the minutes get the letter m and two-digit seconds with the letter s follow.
3h09
